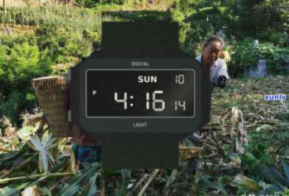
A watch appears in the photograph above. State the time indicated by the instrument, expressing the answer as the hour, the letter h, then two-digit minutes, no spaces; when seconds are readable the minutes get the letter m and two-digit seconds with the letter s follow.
4h16m14s
